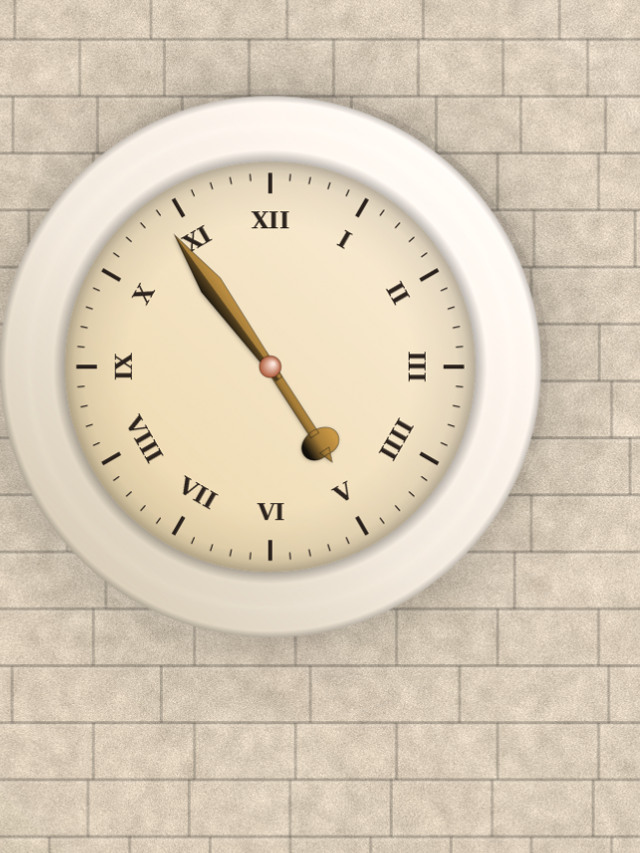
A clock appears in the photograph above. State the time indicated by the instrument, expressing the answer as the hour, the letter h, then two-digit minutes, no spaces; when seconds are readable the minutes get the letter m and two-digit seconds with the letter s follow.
4h54
